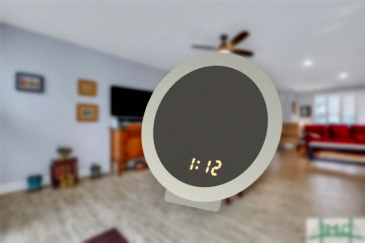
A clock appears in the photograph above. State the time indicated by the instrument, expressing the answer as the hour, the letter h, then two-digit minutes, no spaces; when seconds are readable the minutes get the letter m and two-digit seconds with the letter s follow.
1h12
